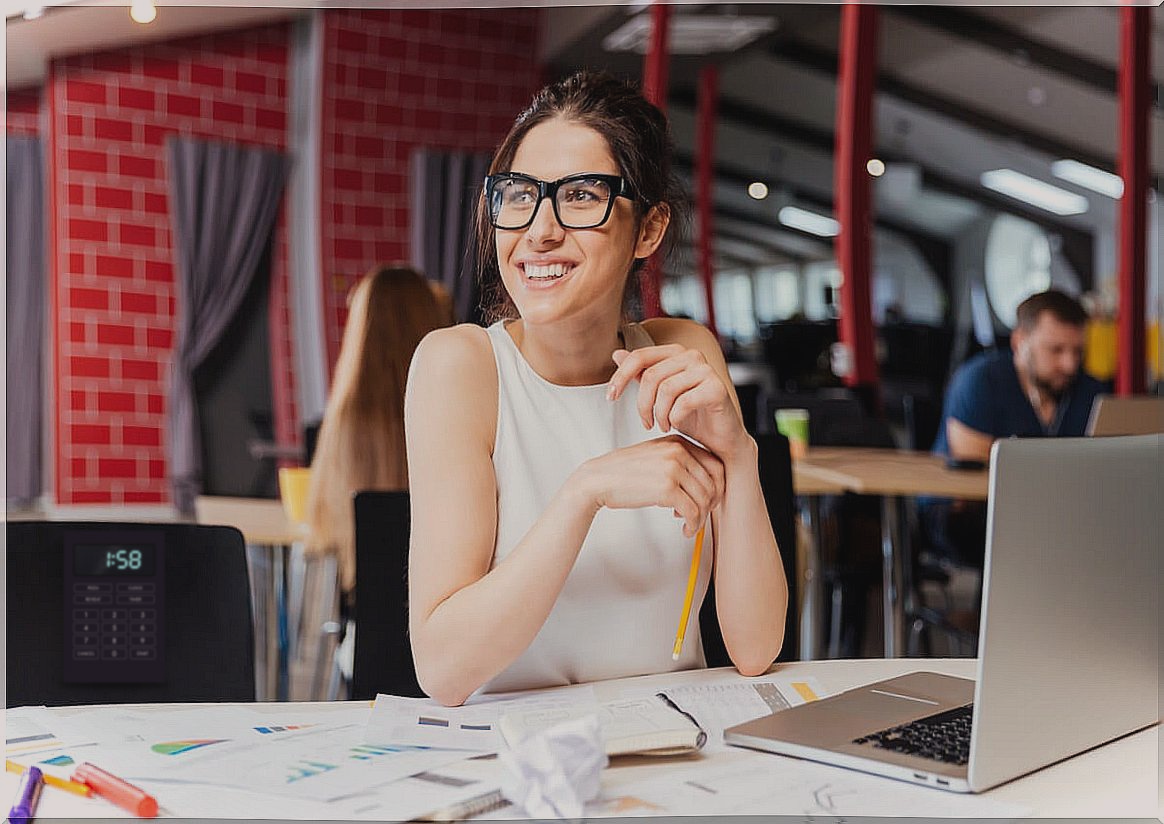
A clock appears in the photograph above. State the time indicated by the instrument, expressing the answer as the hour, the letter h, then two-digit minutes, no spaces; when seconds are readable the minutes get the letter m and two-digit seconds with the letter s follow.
1h58
